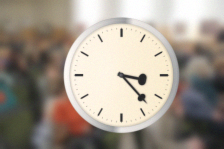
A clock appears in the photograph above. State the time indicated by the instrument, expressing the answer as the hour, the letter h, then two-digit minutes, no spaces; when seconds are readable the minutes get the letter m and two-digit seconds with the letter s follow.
3h23
